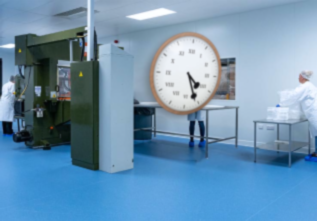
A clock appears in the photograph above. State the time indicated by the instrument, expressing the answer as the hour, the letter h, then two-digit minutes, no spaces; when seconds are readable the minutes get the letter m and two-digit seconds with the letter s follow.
4h26
